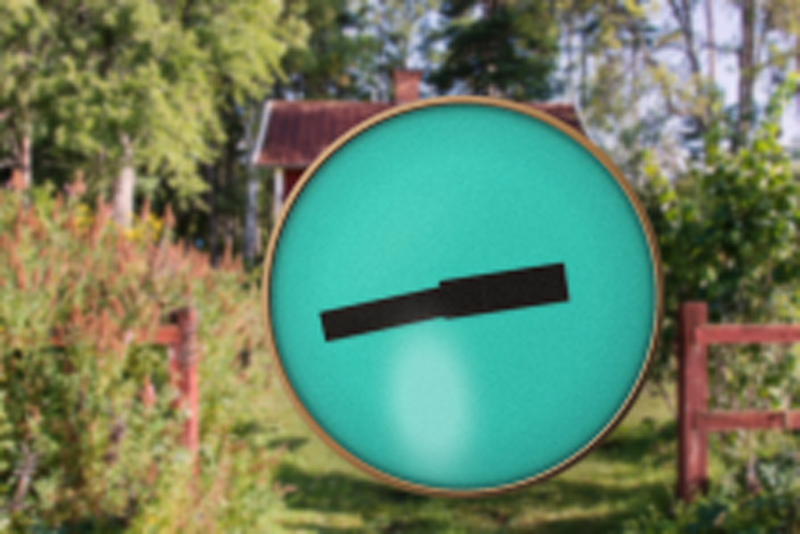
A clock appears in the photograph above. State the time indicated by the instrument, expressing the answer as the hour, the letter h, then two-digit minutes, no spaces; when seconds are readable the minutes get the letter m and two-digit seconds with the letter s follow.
2h43
